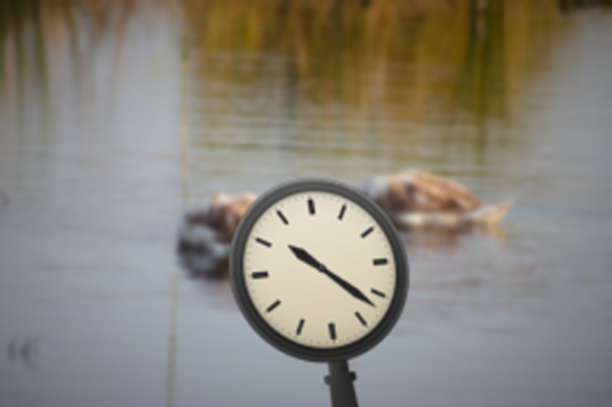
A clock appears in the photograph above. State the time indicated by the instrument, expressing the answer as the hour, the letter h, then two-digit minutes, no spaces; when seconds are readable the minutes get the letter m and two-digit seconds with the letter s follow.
10h22
